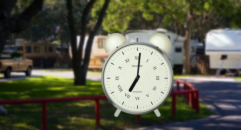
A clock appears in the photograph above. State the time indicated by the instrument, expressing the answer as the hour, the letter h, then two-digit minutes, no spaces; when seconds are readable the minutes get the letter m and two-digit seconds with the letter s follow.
7h01
